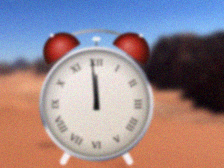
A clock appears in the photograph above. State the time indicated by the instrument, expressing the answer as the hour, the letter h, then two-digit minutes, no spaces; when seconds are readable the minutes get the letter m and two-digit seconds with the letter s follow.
11h59
